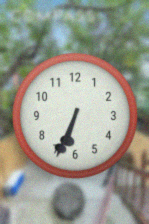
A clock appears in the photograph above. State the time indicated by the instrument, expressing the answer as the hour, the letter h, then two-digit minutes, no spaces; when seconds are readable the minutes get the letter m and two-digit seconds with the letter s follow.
6h34
